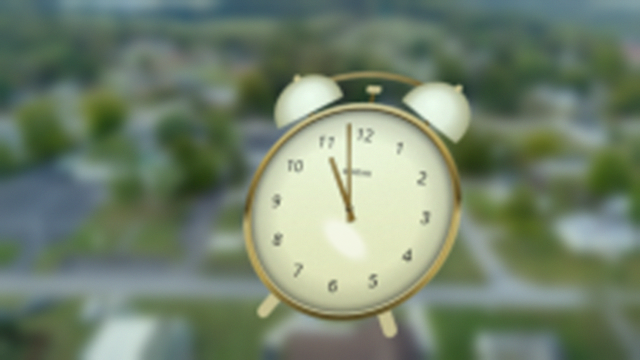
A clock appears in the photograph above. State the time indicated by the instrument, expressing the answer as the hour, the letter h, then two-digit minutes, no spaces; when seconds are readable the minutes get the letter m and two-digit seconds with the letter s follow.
10h58
